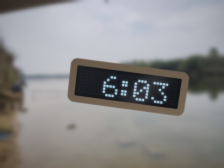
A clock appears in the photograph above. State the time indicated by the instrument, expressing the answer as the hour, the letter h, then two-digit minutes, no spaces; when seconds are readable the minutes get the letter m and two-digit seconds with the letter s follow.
6h03
